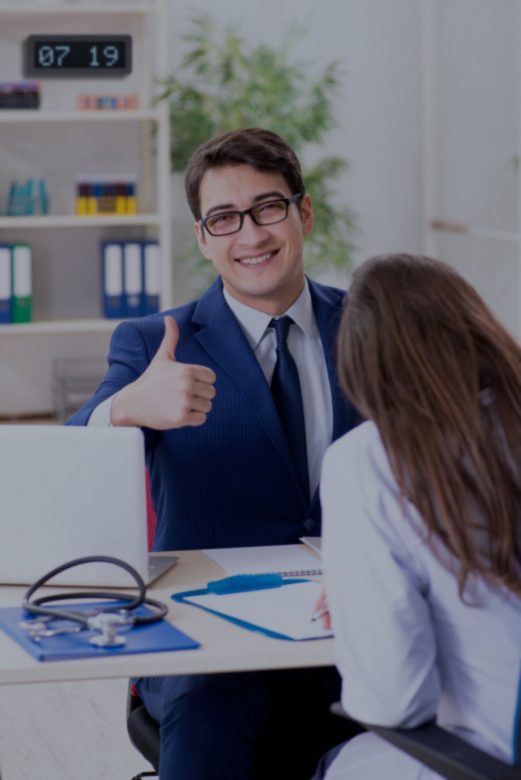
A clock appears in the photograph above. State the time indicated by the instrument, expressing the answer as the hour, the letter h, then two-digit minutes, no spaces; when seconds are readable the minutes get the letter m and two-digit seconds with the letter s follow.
7h19
